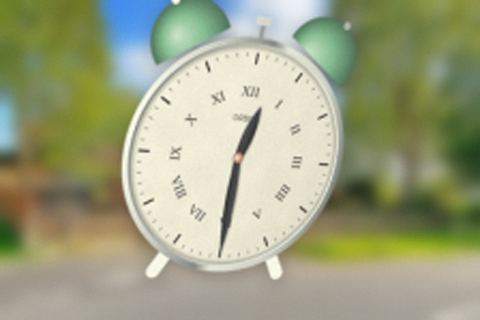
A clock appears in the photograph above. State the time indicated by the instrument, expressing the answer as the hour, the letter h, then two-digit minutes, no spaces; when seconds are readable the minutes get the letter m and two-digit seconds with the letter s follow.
12h30
